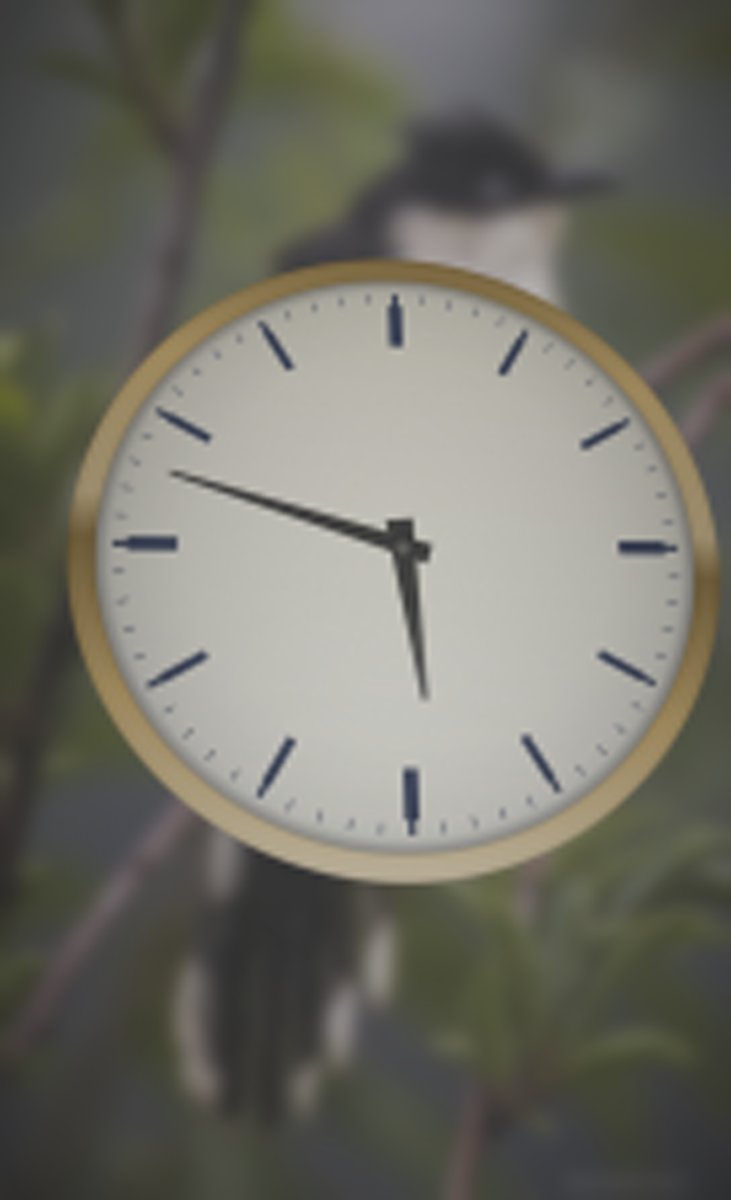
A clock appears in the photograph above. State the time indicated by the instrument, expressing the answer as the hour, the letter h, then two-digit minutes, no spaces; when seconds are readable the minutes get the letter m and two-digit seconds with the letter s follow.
5h48
